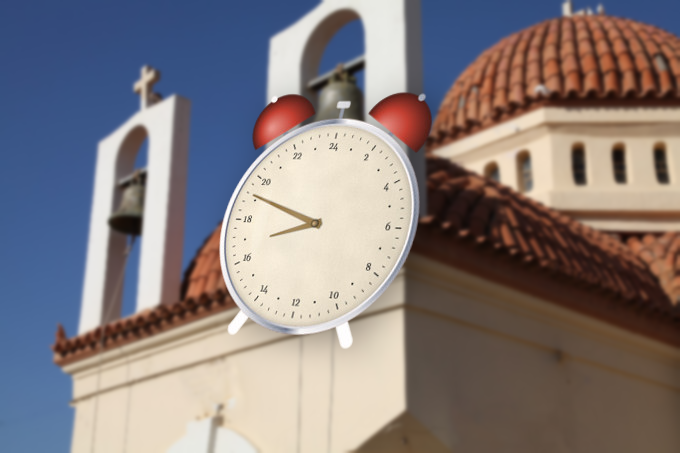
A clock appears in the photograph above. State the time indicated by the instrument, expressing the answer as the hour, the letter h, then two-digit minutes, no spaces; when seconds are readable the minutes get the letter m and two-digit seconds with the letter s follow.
16h48
